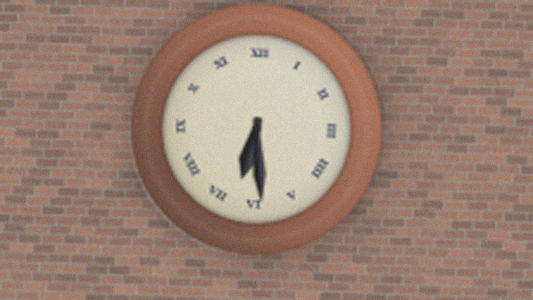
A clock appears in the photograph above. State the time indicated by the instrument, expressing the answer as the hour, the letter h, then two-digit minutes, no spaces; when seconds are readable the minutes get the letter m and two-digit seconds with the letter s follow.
6h29
